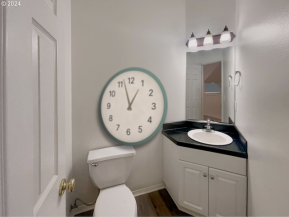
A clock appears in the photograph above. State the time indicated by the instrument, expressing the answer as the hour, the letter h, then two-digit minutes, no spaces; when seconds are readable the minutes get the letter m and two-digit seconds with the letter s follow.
12h57
